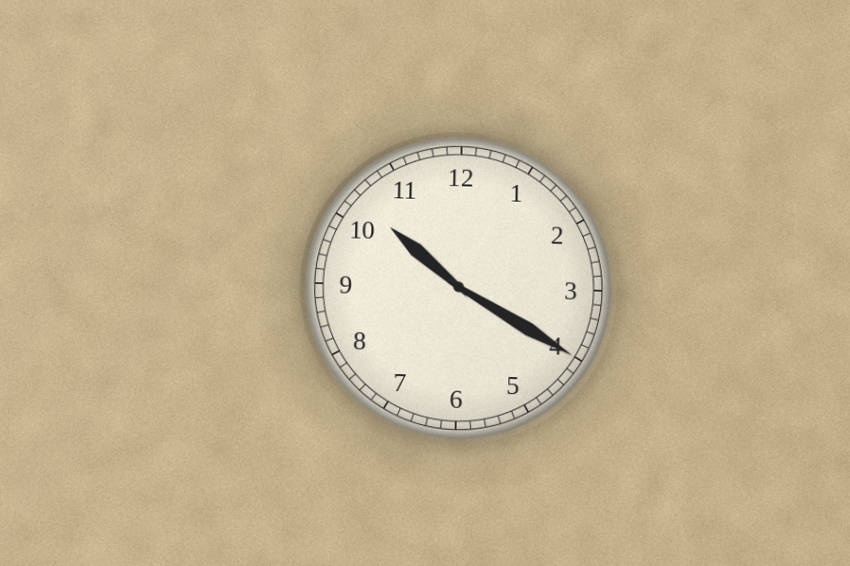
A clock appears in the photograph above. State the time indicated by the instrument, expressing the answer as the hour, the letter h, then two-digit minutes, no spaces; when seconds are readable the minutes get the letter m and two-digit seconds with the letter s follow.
10h20
